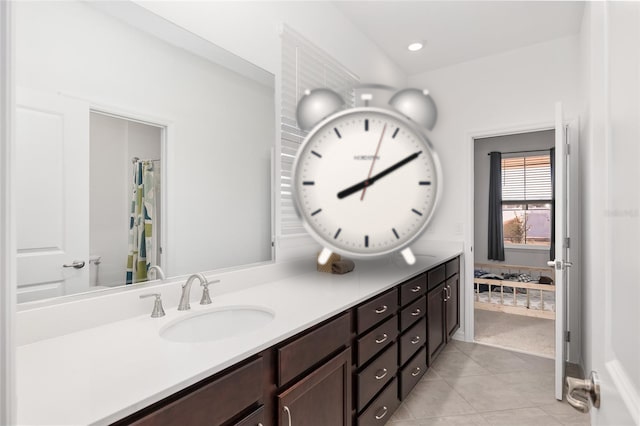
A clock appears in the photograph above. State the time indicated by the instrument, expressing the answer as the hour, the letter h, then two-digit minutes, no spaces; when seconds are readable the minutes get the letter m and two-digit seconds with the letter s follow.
8h10m03s
